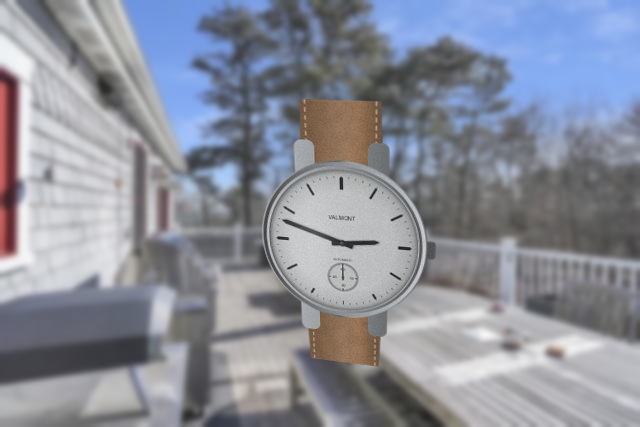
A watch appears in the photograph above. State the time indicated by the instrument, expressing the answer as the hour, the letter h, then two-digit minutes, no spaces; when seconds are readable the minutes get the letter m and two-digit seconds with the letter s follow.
2h48
